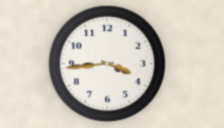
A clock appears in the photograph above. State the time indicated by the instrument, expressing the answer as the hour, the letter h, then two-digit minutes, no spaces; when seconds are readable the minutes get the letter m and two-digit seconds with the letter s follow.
3h44
